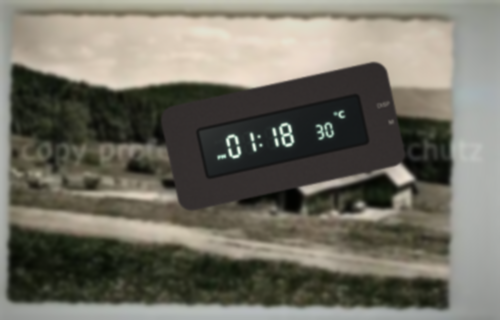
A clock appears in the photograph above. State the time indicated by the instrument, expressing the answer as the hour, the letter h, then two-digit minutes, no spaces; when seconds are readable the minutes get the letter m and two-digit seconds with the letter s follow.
1h18
